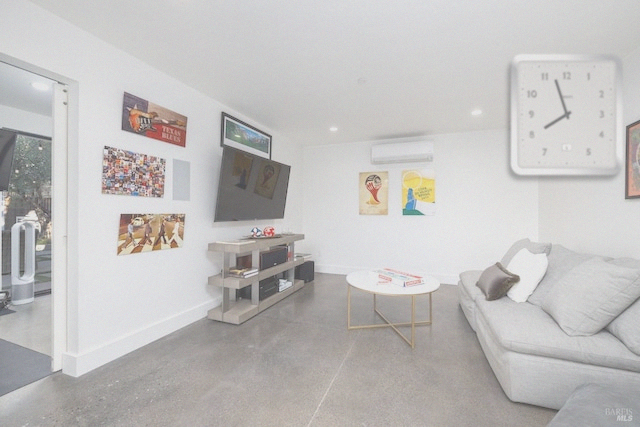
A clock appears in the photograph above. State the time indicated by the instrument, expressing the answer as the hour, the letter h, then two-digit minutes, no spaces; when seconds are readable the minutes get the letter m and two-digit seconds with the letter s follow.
7h57
